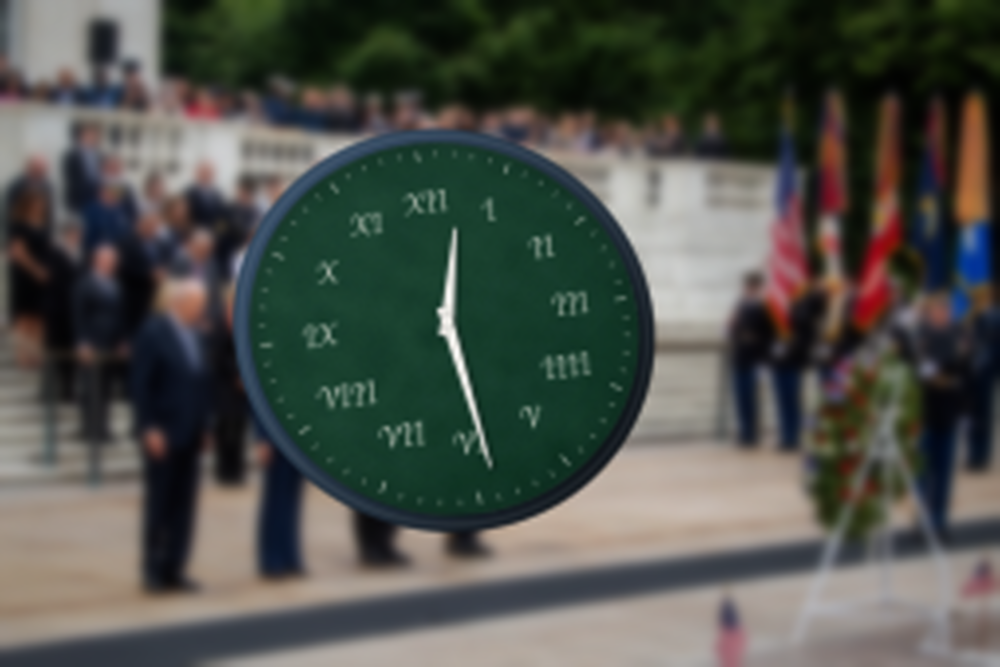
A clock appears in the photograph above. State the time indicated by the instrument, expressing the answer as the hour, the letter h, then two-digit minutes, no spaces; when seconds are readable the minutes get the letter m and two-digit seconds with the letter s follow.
12h29
